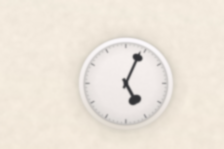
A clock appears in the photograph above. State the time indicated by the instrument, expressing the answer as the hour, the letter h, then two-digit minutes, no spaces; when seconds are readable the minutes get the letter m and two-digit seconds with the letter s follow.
5h04
